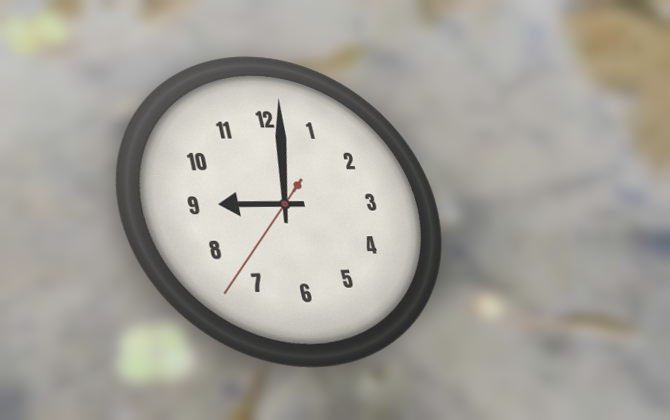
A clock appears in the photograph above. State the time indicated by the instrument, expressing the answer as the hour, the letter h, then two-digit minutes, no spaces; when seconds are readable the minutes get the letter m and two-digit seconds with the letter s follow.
9h01m37s
